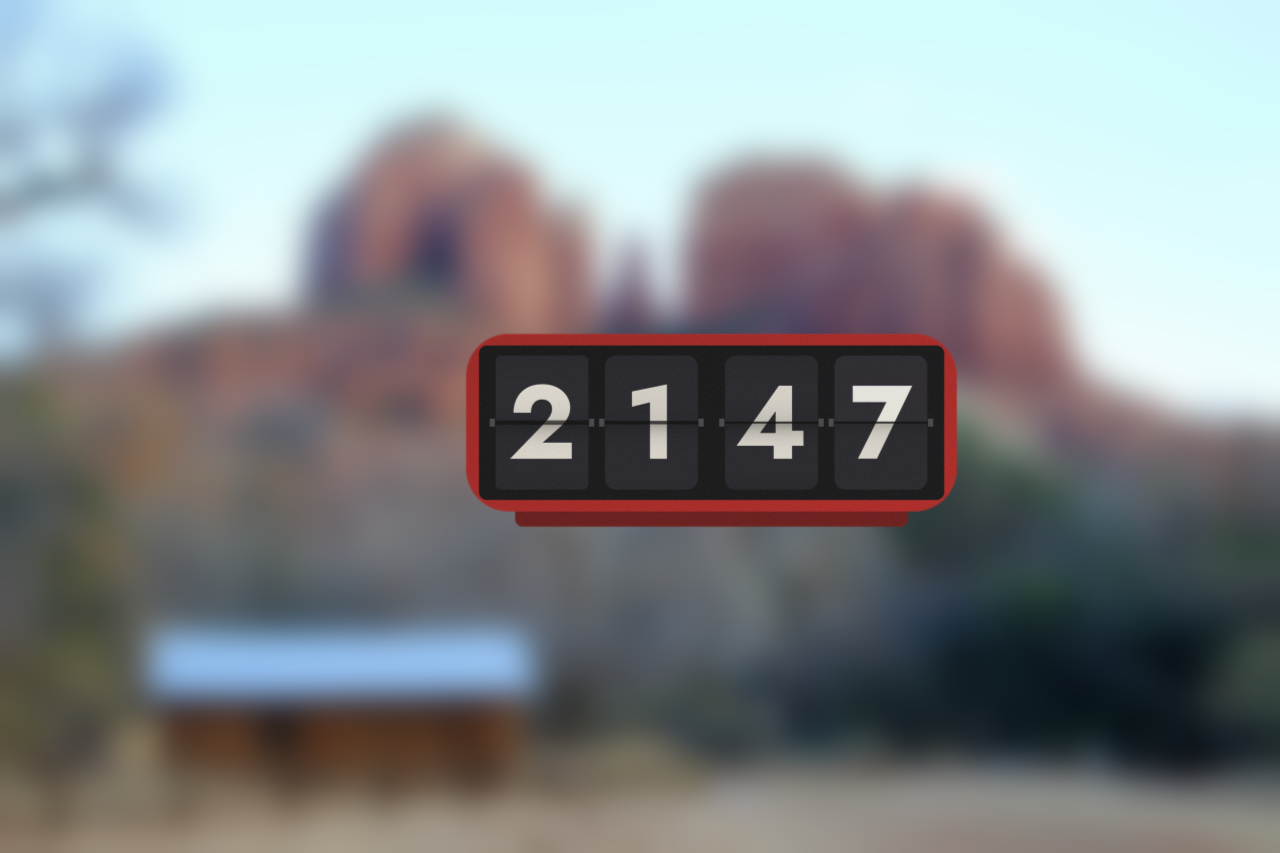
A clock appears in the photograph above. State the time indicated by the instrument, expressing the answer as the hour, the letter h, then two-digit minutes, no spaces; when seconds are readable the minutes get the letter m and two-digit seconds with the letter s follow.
21h47
